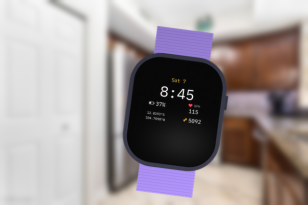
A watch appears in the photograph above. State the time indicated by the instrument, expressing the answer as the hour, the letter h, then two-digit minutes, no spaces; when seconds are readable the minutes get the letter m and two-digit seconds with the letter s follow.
8h45
